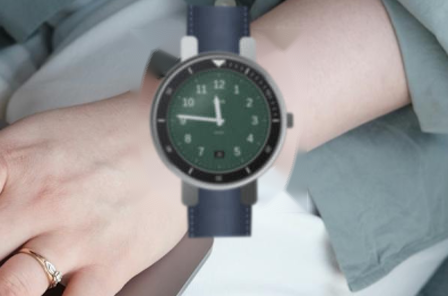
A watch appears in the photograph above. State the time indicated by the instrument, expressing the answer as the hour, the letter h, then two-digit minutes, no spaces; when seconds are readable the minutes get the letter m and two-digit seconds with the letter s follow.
11h46
